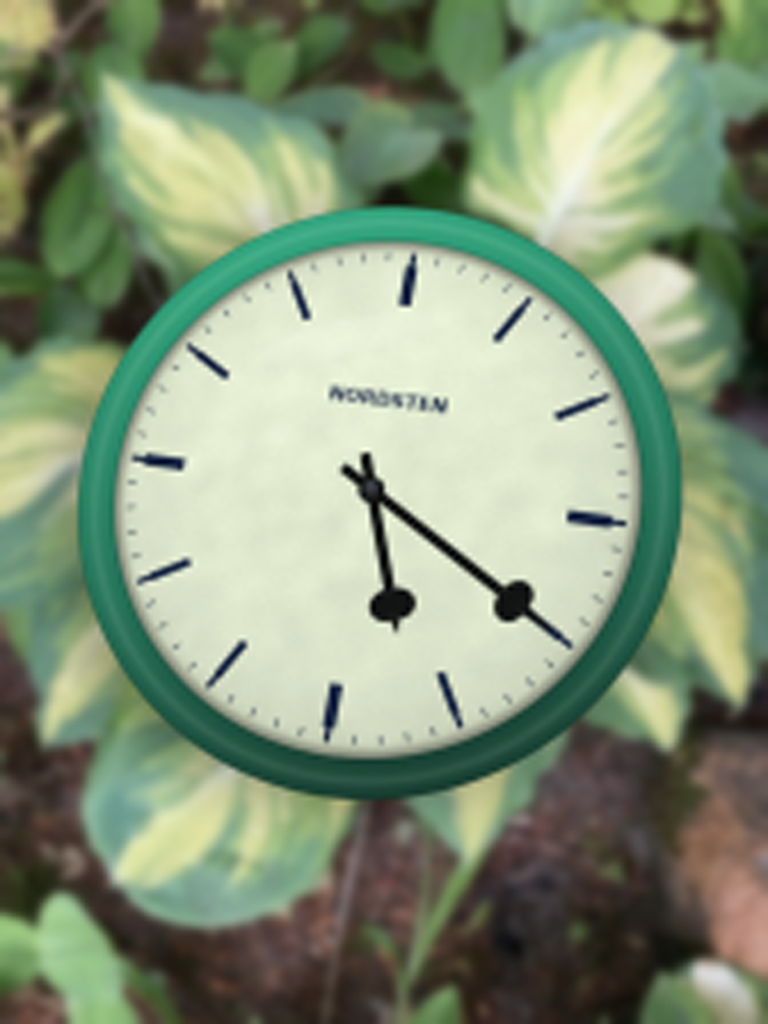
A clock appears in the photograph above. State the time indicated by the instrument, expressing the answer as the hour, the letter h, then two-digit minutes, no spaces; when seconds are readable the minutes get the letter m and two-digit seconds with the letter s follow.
5h20
